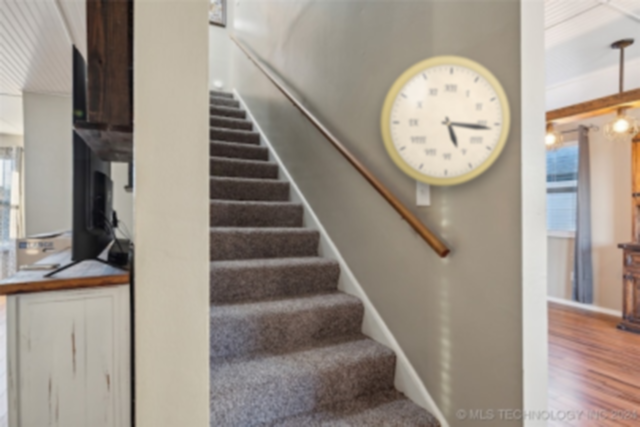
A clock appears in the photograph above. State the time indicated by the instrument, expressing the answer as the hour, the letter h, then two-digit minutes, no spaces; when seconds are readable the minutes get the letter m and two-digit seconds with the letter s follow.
5h16
